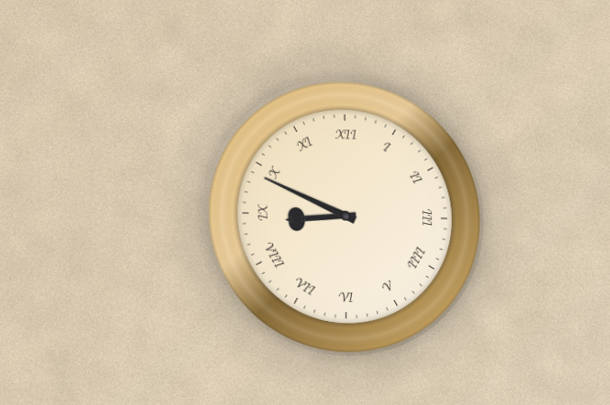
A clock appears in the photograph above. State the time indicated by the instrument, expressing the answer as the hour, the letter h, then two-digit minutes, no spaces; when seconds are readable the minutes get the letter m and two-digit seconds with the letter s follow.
8h49
